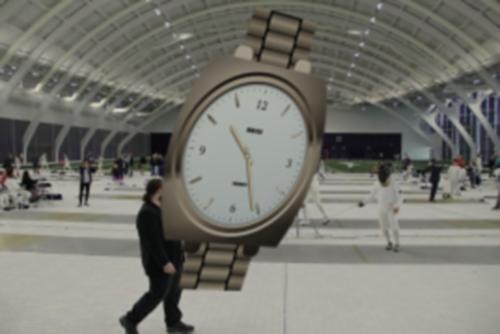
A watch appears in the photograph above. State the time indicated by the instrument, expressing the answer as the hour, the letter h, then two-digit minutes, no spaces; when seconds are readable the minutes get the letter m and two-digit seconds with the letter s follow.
10h26
